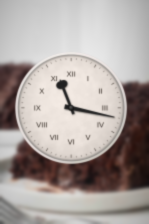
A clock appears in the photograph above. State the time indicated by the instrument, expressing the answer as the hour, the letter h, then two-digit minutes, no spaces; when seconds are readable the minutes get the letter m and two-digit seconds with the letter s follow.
11h17
